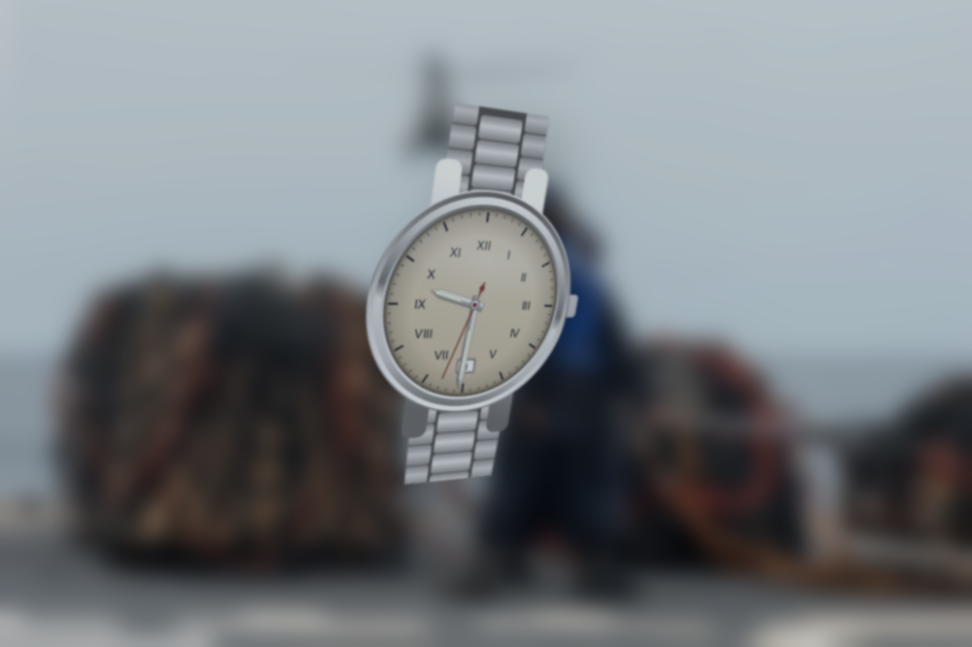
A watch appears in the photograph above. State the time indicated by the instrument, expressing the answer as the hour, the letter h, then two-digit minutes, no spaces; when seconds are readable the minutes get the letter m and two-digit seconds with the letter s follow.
9h30m33s
